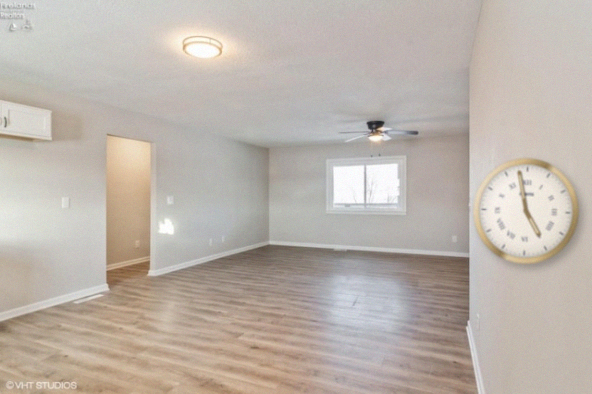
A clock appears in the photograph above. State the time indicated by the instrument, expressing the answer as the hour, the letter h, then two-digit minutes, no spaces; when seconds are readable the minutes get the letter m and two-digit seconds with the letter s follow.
4h58
